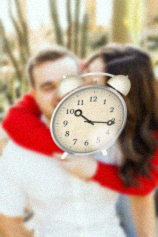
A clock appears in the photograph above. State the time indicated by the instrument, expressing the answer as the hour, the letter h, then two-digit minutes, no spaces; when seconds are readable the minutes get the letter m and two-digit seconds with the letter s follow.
10h16
